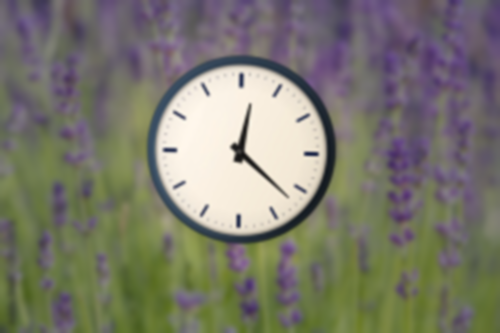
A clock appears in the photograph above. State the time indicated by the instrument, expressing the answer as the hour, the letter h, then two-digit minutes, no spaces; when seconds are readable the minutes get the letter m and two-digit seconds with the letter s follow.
12h22
